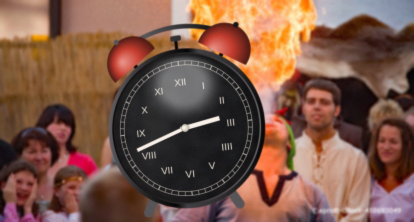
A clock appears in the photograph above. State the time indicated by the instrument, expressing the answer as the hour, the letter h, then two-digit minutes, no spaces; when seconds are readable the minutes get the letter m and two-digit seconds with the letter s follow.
2h42
